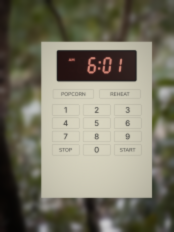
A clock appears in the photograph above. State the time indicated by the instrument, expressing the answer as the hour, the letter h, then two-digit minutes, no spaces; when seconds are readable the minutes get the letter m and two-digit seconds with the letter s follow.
6h01
